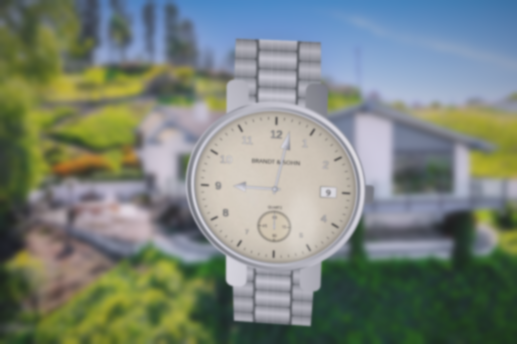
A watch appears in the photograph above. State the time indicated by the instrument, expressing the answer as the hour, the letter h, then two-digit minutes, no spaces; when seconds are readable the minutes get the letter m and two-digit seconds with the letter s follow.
9h02
